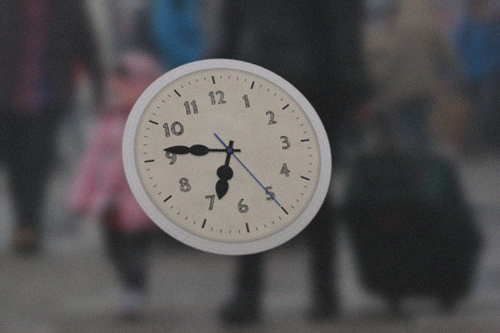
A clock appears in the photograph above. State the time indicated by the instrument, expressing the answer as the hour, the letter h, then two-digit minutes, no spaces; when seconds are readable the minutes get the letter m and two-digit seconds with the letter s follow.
6h46m25s
